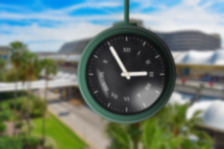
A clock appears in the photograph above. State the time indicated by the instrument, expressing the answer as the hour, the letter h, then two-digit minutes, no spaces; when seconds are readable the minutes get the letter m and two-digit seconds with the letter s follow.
2h55
